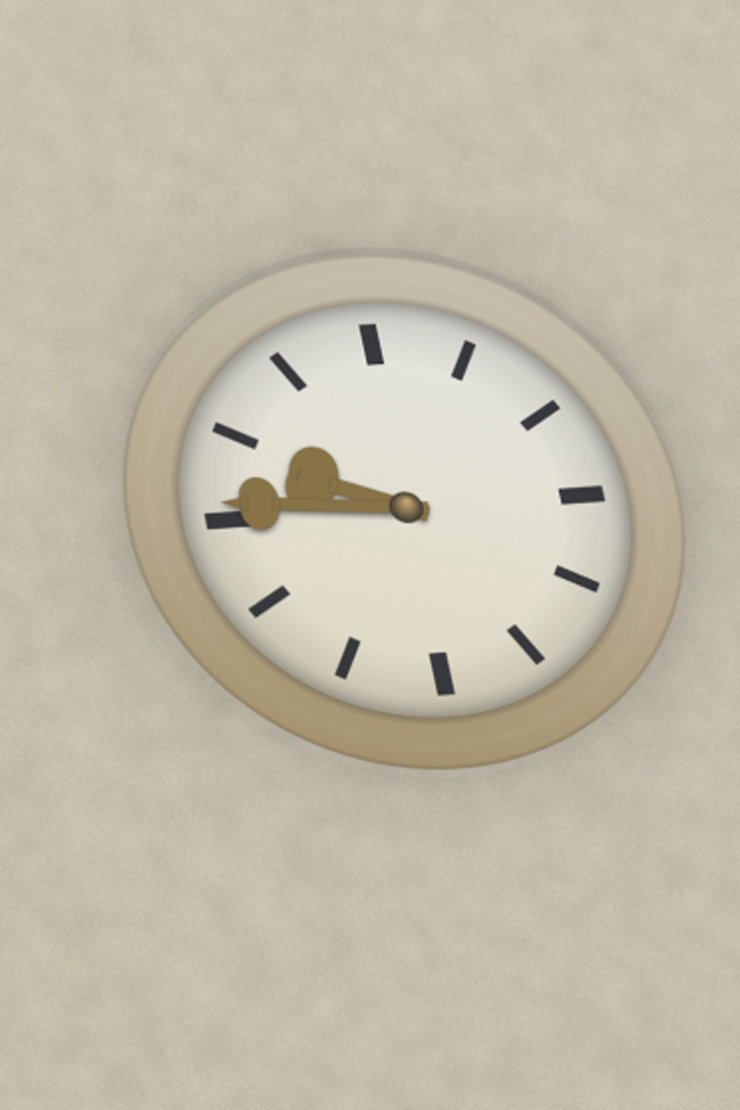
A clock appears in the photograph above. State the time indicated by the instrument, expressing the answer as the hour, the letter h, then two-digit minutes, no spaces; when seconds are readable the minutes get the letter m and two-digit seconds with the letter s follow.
9h46
